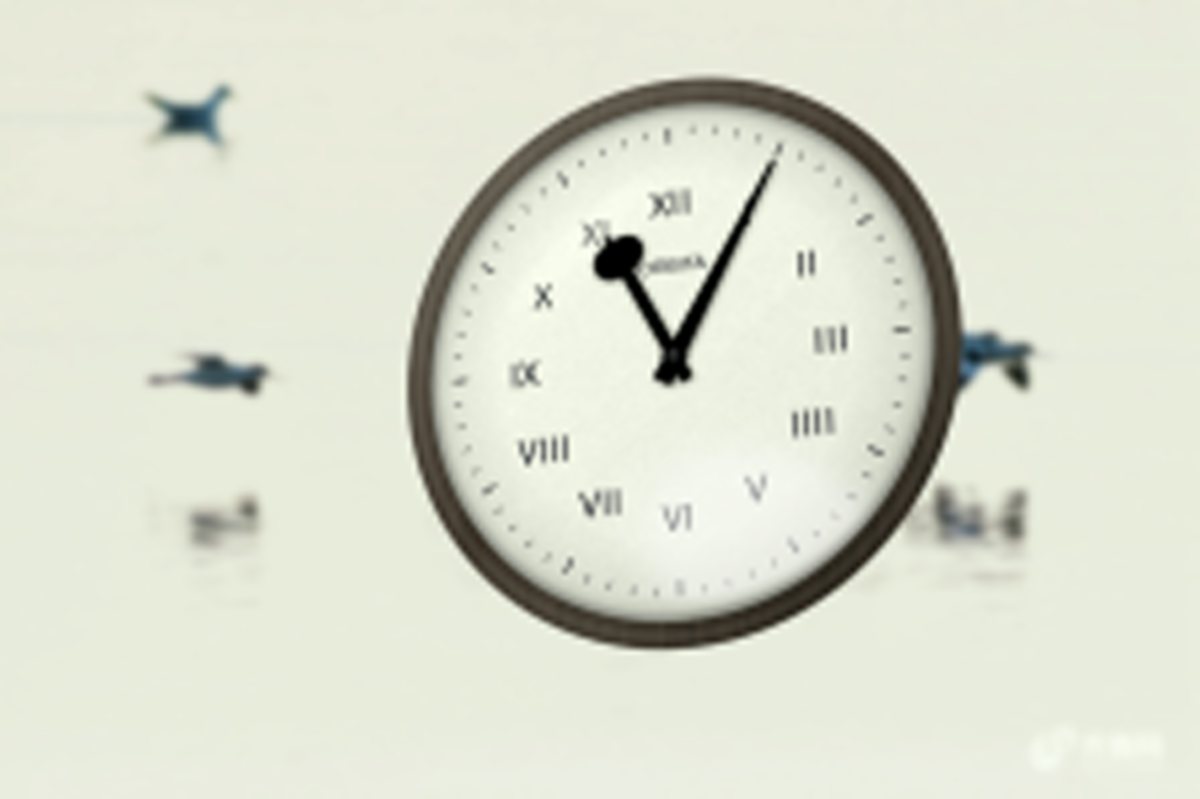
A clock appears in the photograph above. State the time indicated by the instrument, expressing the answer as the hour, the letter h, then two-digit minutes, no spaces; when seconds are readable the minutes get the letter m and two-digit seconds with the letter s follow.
11h05
